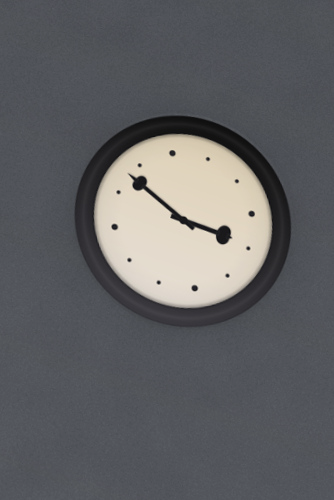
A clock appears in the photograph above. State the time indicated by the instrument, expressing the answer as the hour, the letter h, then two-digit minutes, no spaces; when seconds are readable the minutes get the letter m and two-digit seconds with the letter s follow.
3h53
